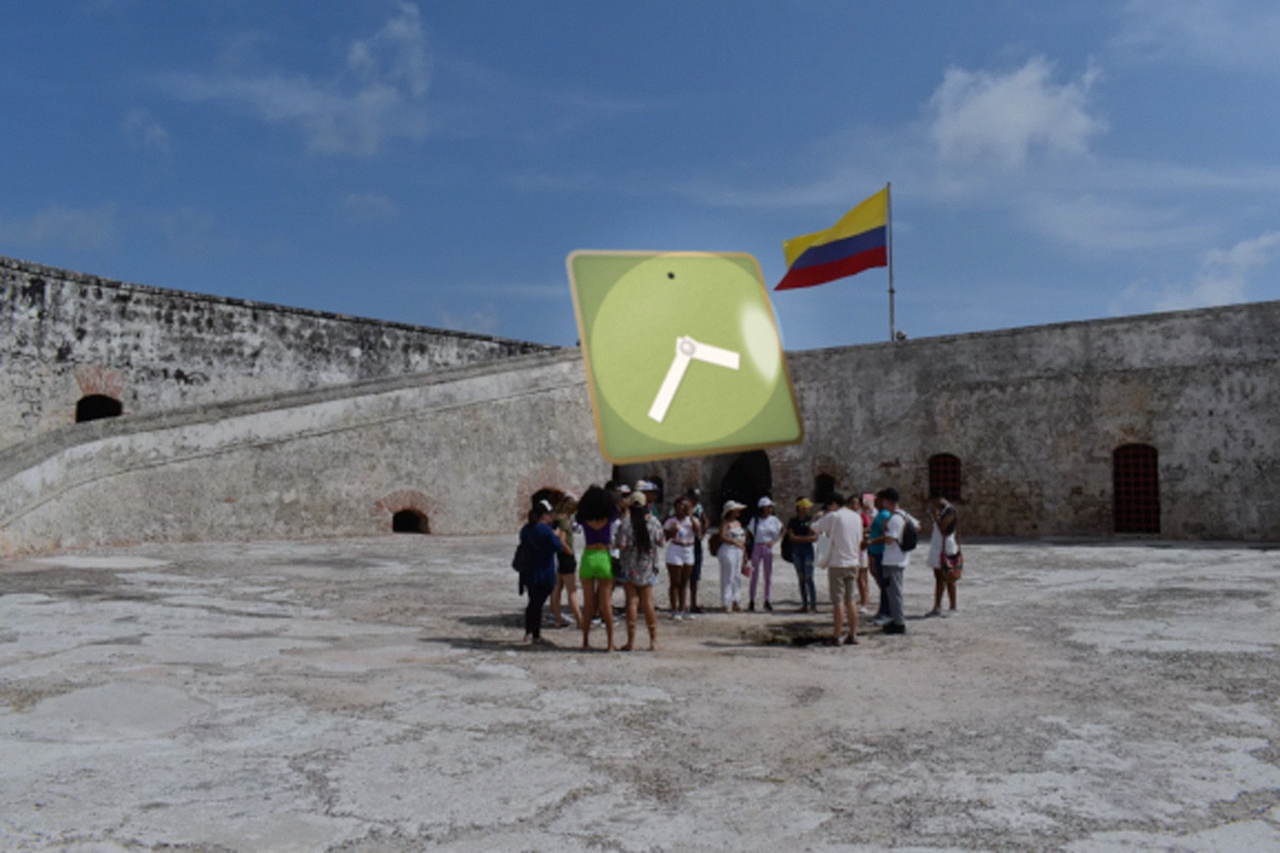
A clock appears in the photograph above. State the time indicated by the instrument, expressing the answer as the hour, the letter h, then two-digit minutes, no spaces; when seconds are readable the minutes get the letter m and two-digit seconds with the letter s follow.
3h36
